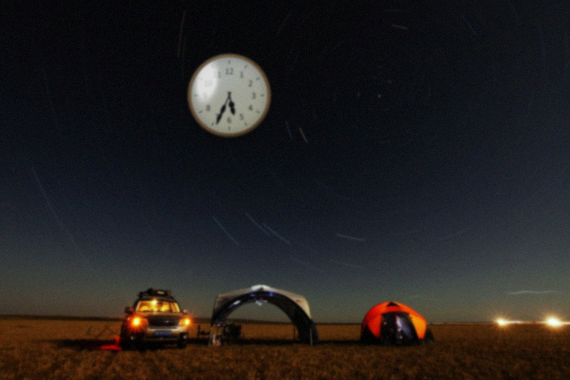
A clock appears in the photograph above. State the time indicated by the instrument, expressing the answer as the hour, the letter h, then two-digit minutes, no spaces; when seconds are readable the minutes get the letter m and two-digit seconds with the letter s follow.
5h34
